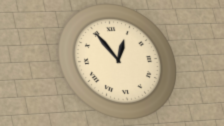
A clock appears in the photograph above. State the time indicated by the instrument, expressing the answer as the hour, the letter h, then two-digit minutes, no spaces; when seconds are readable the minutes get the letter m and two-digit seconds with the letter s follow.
12h55
